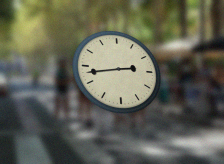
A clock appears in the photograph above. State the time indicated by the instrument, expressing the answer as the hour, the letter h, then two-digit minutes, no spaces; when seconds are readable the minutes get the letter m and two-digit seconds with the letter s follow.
2h43
